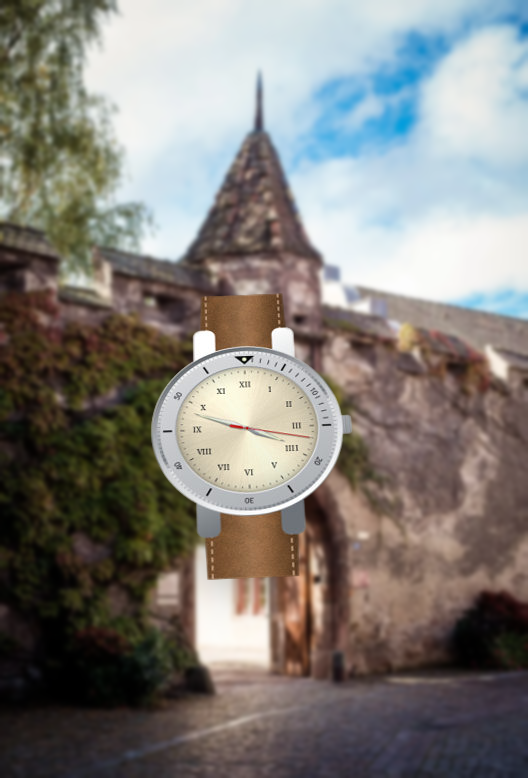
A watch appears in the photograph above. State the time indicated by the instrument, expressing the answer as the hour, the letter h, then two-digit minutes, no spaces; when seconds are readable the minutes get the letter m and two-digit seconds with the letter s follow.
3h48m17s
